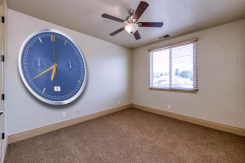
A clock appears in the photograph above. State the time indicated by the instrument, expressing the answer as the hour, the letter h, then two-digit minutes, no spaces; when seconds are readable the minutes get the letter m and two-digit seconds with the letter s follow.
6h40
